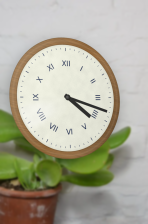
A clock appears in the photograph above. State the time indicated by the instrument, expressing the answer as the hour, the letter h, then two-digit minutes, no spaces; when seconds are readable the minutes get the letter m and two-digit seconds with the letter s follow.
4h18
